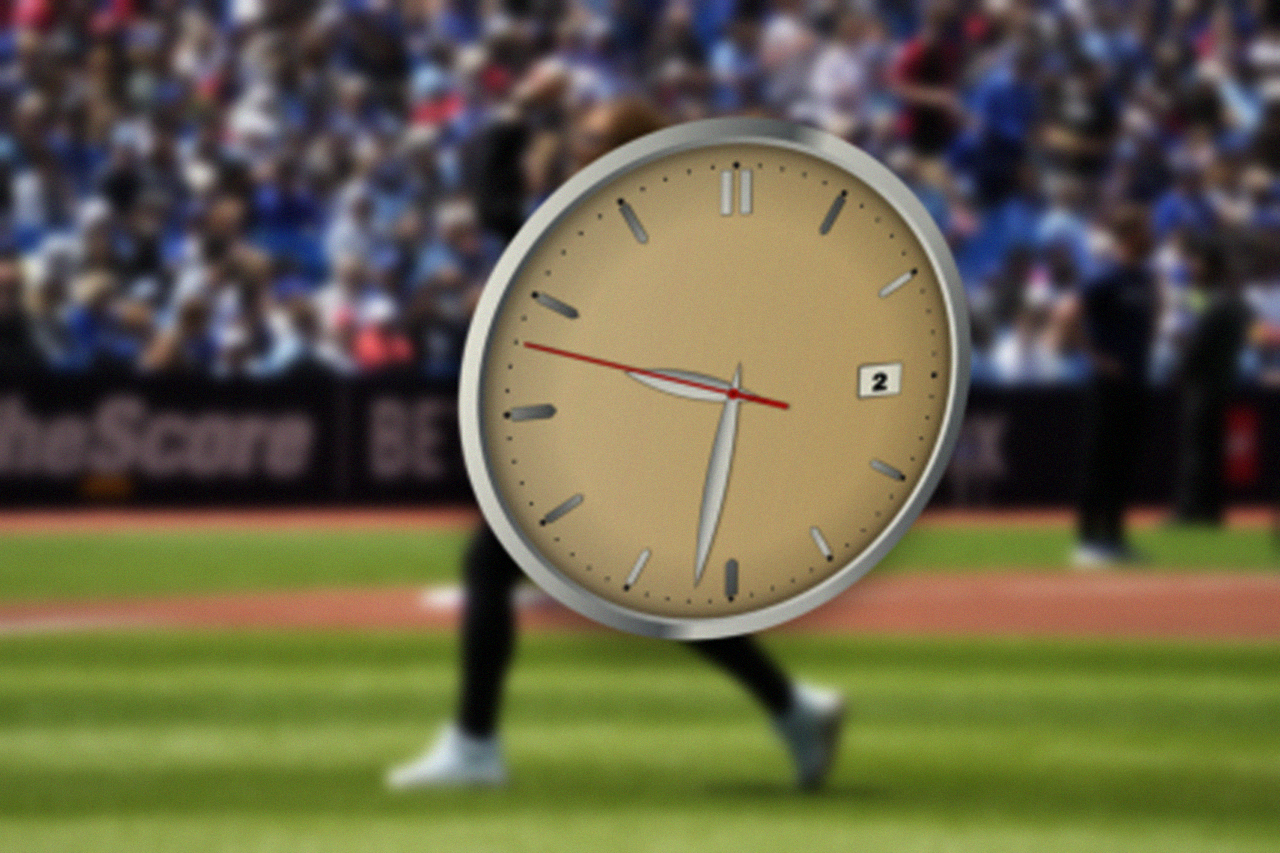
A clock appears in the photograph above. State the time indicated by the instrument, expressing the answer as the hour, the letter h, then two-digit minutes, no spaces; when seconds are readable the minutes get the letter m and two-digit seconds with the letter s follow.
9h31m48s
